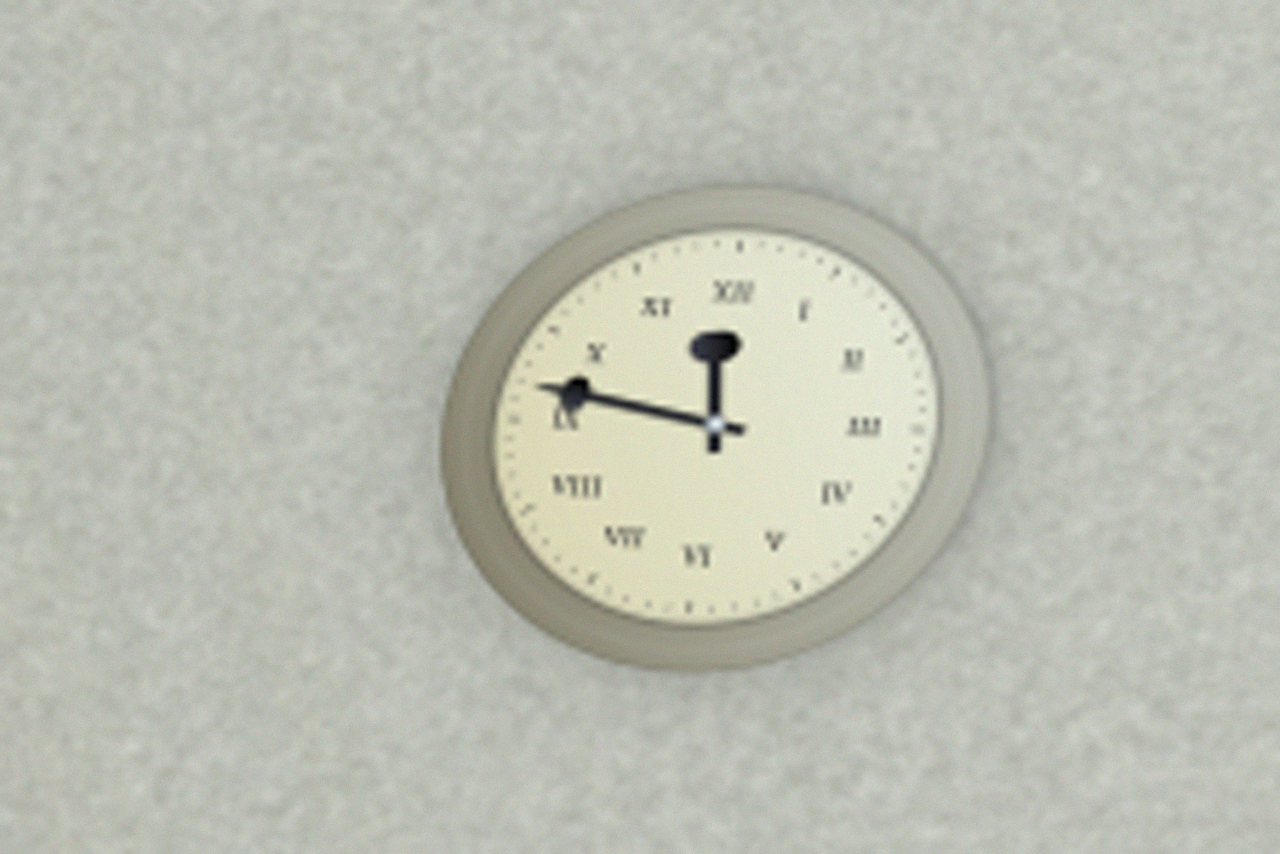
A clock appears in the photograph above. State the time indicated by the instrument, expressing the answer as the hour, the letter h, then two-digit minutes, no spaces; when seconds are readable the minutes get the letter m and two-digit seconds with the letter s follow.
11h47
